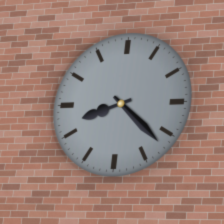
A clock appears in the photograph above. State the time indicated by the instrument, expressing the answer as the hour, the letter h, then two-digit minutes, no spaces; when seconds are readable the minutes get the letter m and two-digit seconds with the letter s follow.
8h22
